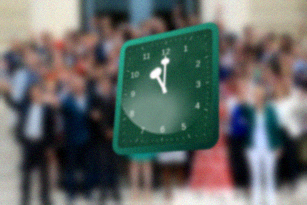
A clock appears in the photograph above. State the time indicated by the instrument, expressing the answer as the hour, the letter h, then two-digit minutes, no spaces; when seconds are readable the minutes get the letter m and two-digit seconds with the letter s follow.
11h00
